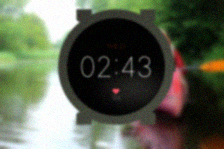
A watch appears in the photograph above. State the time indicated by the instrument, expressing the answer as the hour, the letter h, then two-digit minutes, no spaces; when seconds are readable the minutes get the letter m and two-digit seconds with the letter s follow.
2h43
